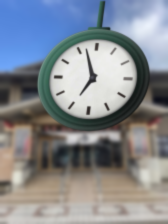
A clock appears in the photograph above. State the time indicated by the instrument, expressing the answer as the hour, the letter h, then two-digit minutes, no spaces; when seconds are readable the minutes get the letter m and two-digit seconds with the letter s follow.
6h57
